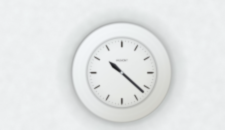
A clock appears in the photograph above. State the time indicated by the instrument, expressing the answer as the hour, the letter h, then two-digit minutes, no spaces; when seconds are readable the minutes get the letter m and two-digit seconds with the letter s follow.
10h22
